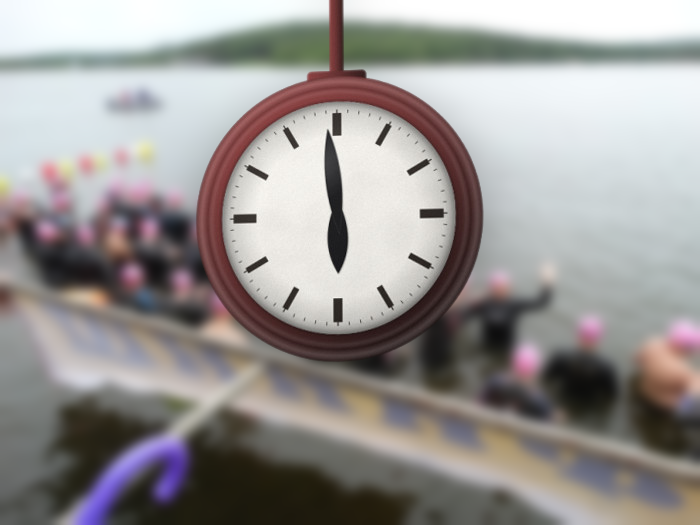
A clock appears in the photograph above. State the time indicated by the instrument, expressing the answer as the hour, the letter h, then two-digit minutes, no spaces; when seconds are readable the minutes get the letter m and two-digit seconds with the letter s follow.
5h59
